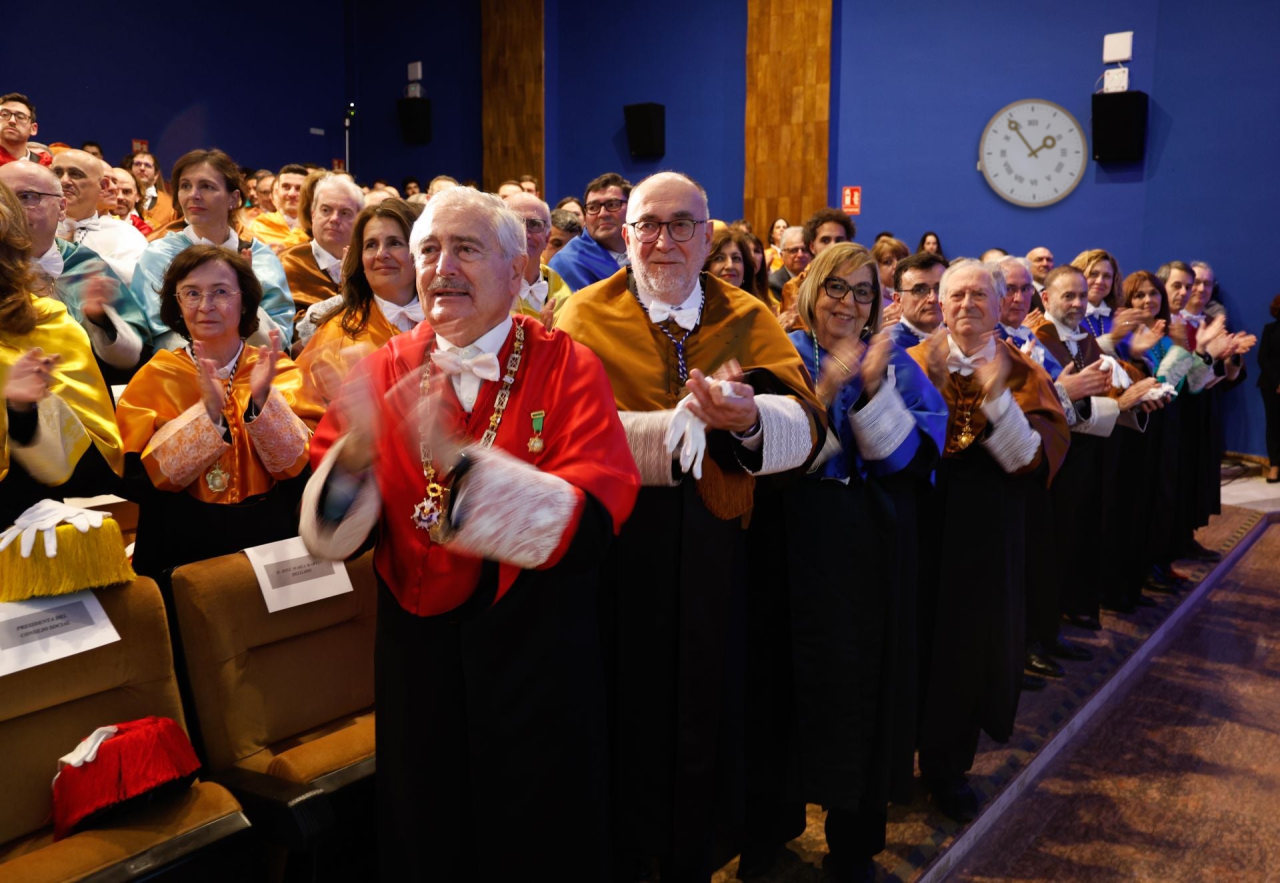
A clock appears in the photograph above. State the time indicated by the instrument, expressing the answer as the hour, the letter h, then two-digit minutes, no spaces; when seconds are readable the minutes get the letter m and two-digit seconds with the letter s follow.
1h54
